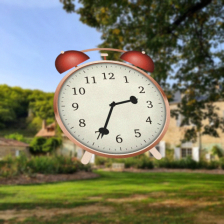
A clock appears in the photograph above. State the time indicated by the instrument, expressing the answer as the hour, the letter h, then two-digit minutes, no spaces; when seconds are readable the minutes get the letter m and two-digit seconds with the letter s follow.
2h34
